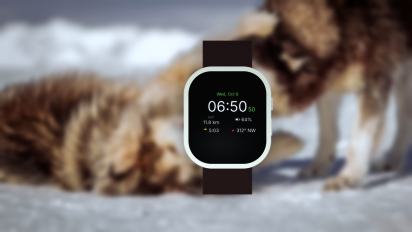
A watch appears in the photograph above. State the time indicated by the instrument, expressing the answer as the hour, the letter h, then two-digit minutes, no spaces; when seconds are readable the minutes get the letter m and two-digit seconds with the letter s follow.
6h50
